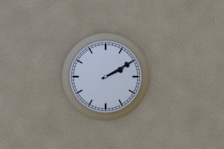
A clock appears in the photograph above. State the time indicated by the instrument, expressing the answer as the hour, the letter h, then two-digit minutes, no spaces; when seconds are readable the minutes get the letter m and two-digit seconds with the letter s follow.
2h10
